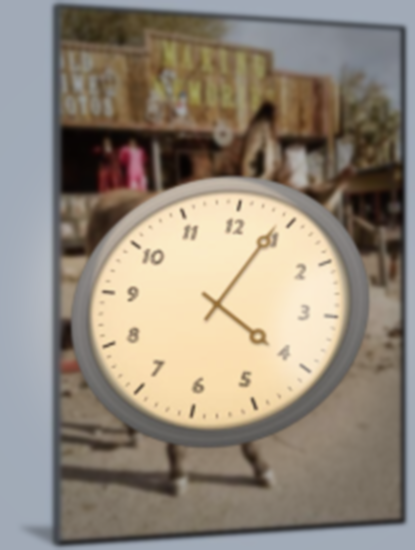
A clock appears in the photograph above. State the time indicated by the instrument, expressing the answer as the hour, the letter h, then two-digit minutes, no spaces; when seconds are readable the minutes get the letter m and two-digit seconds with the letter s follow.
4h04
